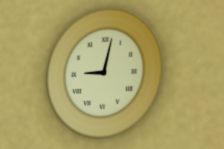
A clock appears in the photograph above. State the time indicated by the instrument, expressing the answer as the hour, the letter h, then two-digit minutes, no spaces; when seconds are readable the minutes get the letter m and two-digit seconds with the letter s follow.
9h02
